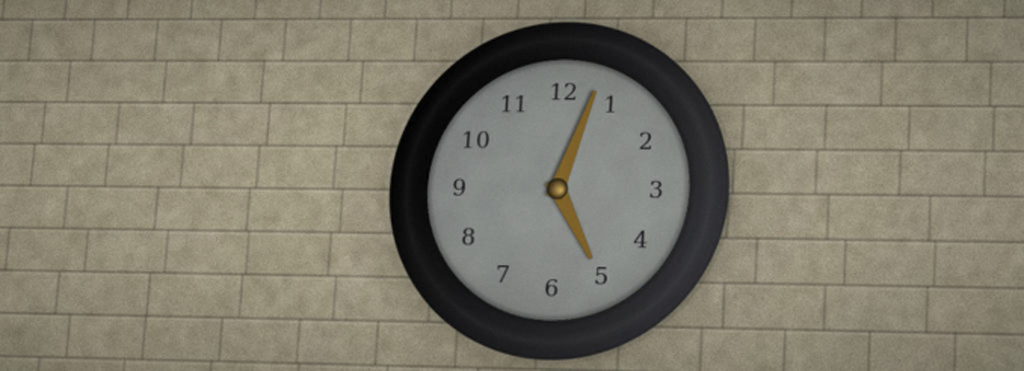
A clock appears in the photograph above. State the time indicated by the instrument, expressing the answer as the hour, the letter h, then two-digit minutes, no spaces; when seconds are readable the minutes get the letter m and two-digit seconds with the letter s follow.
5h03
